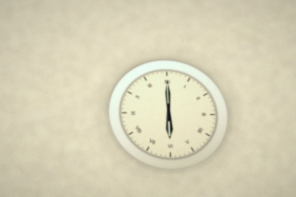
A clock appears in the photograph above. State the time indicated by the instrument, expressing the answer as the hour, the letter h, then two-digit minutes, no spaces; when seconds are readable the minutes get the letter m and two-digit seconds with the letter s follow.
6h00
